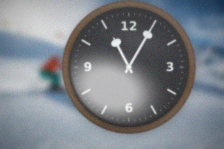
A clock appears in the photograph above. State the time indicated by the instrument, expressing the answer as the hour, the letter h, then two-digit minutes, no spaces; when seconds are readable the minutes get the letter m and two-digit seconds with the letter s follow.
11h05
